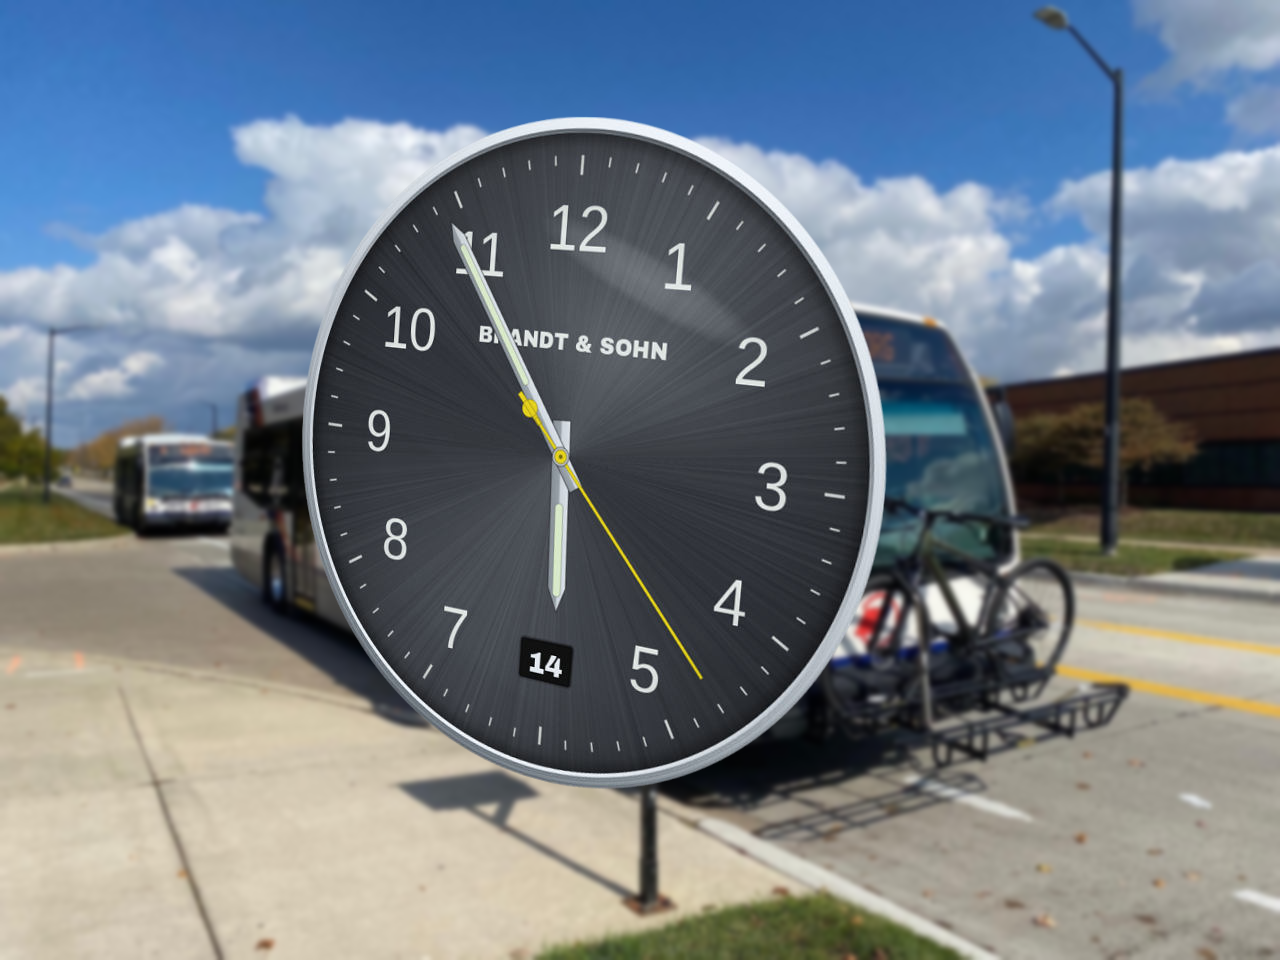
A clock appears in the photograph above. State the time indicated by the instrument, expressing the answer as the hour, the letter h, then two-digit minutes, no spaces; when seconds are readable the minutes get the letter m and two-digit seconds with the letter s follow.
5h54m23s
